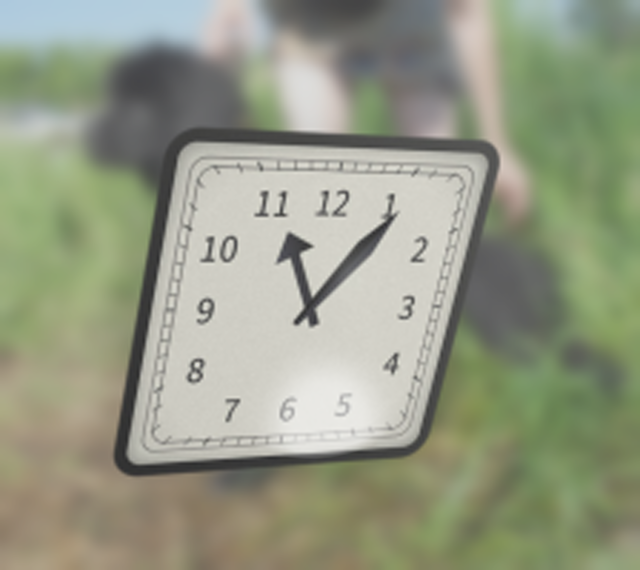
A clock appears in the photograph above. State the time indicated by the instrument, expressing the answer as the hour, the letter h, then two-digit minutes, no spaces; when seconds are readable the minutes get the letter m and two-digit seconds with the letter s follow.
11h06
